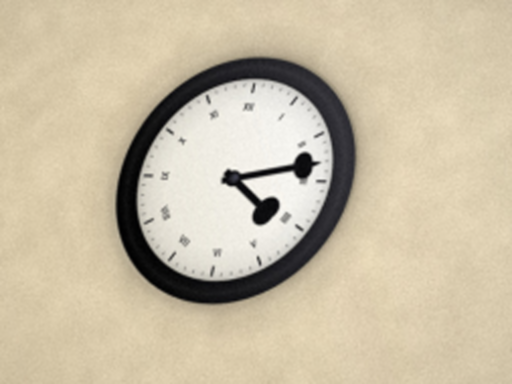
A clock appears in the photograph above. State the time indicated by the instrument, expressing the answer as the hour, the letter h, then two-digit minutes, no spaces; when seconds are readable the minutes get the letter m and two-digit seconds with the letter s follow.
4h13
